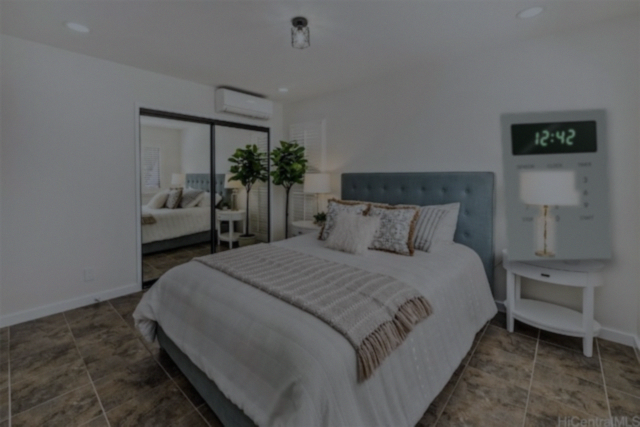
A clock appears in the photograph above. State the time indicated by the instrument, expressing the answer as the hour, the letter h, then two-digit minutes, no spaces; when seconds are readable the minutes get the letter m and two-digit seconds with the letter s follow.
12h42
